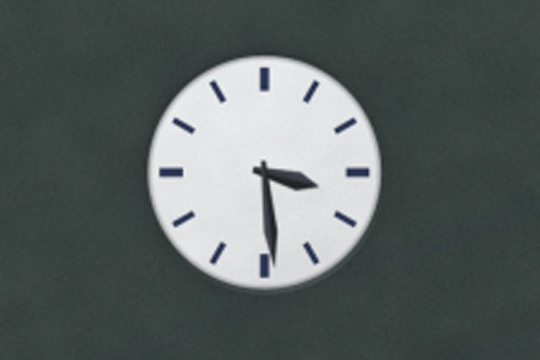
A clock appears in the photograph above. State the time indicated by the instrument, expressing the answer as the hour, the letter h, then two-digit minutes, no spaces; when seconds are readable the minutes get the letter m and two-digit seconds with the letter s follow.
3h29
